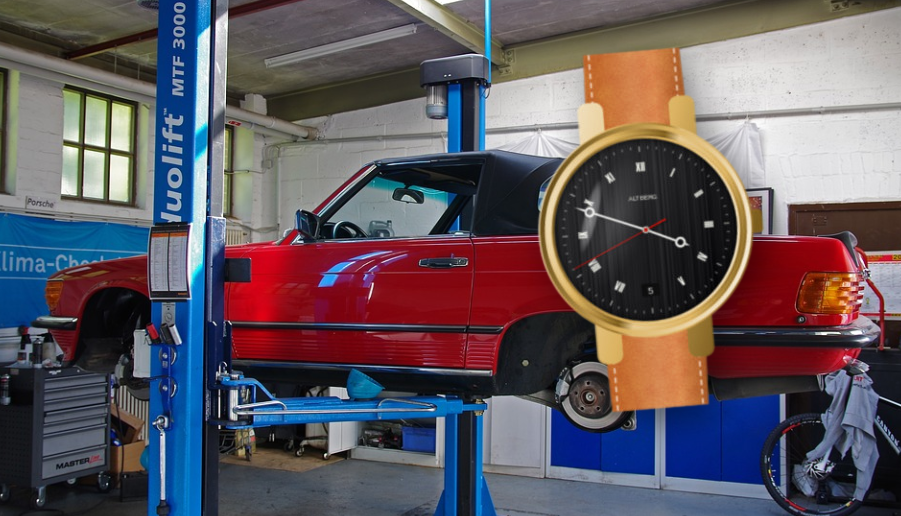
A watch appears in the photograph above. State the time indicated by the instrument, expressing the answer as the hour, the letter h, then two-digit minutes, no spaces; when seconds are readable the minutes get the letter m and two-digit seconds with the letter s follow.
3h48m41s
